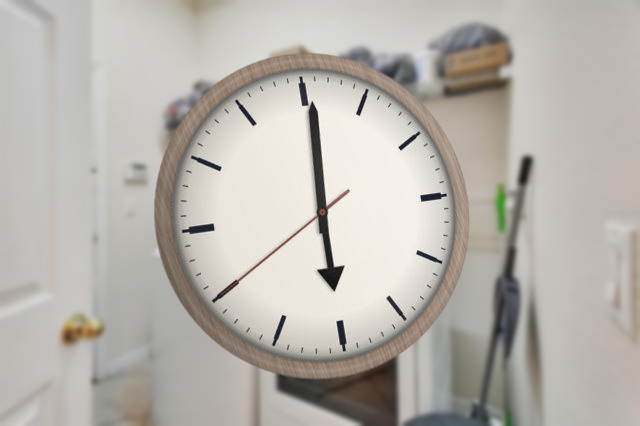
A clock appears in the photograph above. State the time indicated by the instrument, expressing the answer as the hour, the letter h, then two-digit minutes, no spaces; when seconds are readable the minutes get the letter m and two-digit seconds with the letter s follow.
6h00m40s
